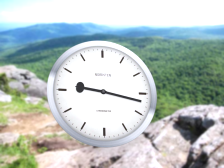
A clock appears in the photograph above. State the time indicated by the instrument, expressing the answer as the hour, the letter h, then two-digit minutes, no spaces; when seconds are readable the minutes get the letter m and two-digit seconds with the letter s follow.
9h17
